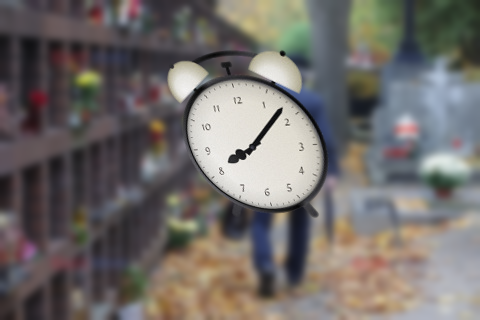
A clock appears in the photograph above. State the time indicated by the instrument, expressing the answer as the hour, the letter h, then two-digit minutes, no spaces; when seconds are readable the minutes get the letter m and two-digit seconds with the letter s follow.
8h08
